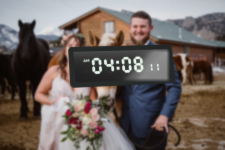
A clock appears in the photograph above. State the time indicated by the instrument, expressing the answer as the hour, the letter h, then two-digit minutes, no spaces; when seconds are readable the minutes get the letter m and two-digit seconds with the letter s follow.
4h08m11s
